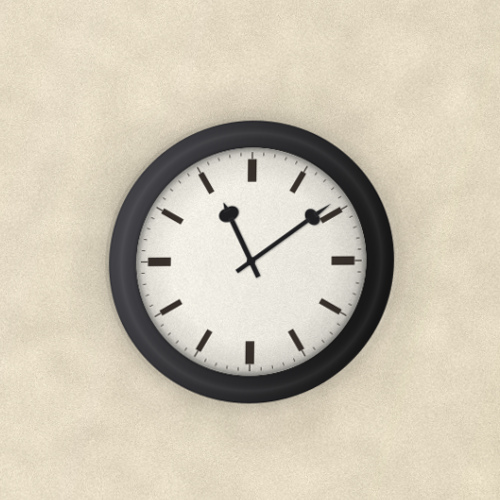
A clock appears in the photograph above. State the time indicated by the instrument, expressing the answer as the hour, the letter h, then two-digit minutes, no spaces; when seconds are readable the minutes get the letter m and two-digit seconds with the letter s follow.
11h09
